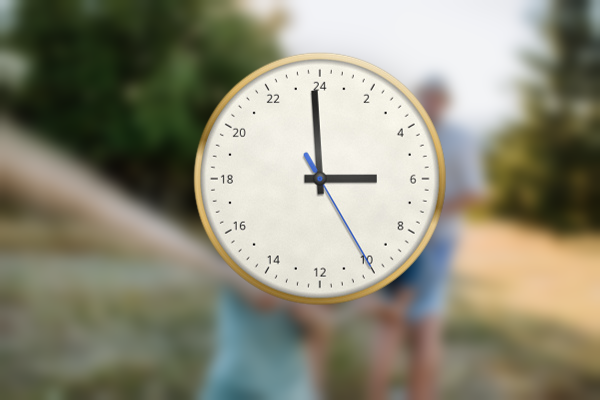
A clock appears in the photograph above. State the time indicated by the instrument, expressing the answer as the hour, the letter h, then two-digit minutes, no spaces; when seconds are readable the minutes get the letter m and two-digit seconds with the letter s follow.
5h59m25s
